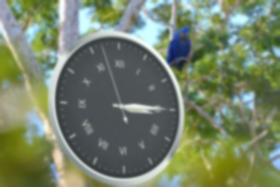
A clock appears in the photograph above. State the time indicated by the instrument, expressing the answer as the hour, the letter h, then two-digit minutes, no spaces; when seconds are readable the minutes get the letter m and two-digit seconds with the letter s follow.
3h14m57s
